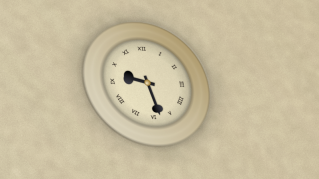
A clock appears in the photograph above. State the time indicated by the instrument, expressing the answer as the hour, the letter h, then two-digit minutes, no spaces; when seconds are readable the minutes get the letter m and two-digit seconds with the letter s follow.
9h28
